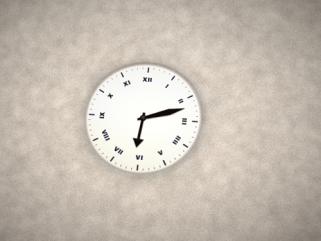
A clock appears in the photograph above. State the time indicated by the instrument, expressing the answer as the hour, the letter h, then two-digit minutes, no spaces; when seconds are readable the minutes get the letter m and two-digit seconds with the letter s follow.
6h12
